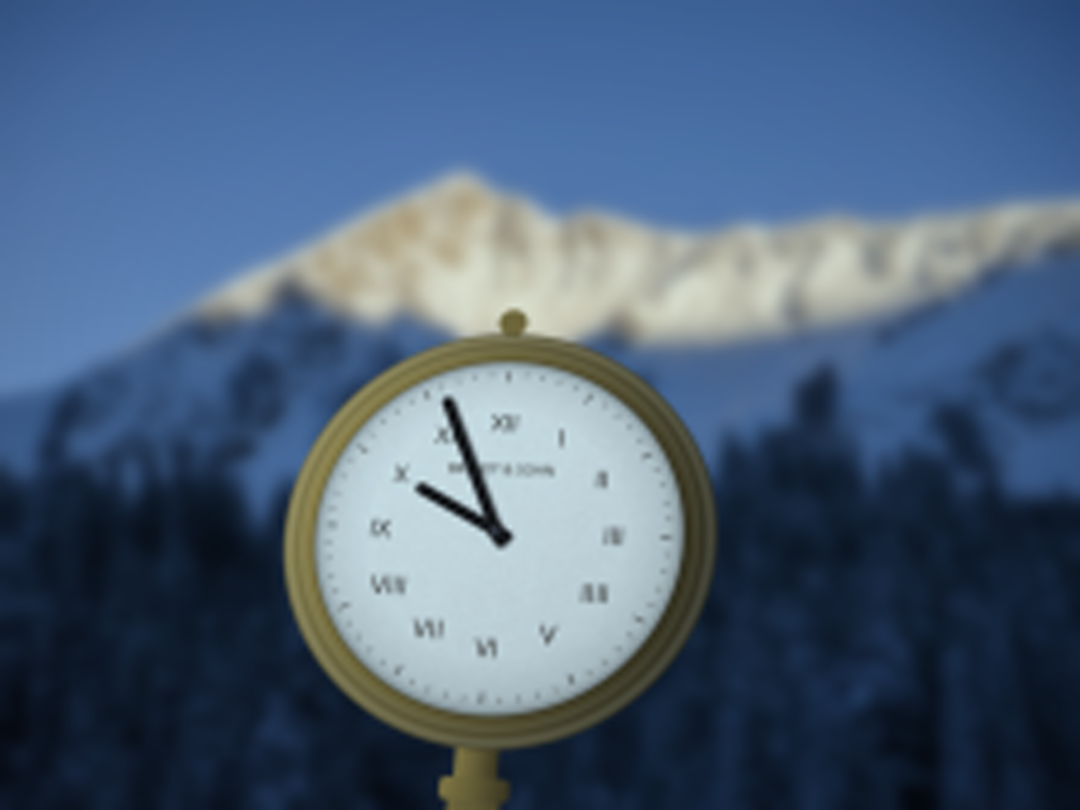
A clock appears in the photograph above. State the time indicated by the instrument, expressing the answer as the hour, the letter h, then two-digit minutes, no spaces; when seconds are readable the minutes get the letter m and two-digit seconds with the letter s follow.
9h56
